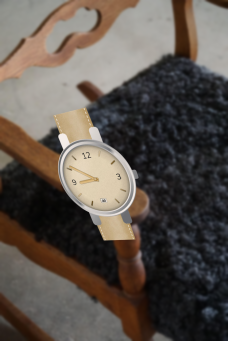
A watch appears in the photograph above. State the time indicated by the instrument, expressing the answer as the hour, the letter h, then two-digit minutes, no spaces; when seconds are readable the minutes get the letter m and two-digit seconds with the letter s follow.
8h51
